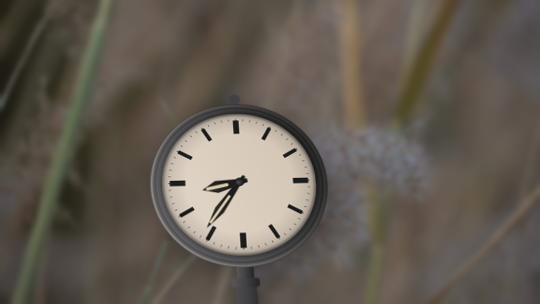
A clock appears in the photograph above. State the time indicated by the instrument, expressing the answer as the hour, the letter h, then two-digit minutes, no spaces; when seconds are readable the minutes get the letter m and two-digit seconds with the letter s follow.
8h36
